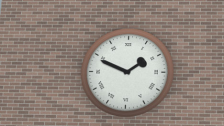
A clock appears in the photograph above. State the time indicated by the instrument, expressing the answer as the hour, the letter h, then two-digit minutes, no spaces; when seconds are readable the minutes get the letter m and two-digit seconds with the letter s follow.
1h49
